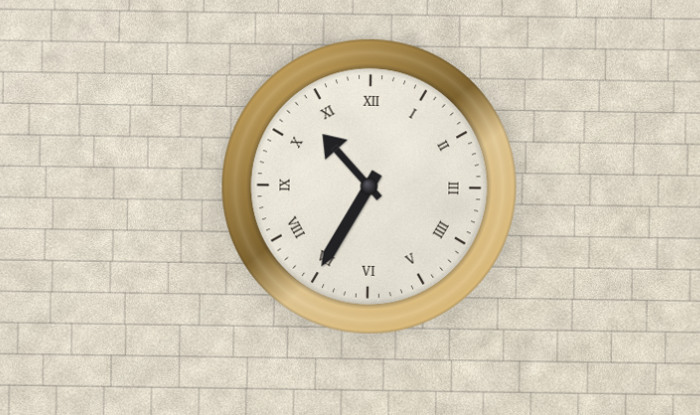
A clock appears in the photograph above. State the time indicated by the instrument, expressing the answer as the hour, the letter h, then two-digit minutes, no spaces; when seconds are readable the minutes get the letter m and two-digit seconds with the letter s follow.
10h35
